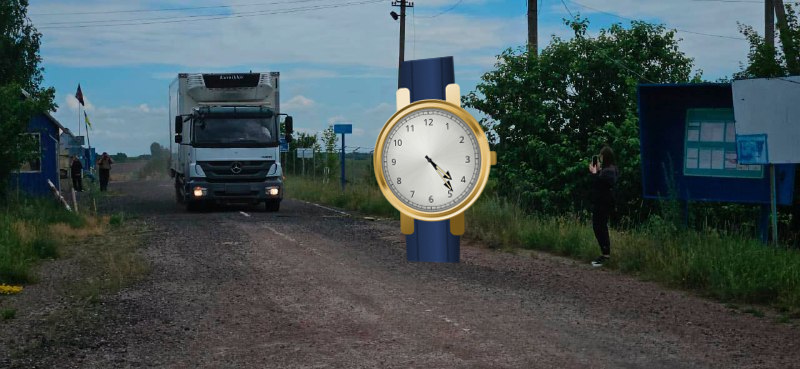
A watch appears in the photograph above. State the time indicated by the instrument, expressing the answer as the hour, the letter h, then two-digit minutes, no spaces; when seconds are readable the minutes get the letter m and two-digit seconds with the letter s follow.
4h24
